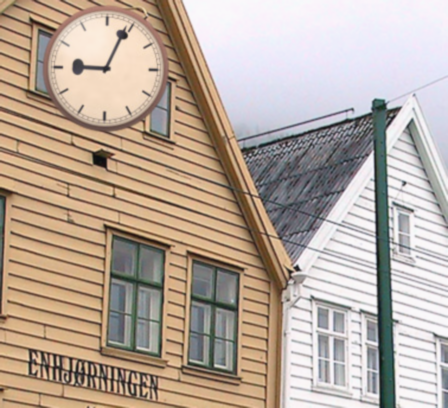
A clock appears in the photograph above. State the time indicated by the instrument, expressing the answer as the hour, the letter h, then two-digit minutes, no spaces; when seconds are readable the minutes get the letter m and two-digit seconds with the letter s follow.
9h04
